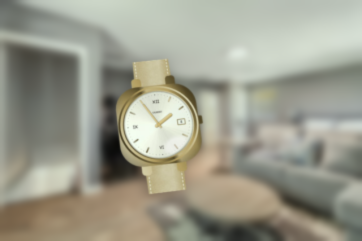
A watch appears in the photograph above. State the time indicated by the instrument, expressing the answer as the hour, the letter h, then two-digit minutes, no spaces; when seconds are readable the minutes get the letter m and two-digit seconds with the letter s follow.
1h55
